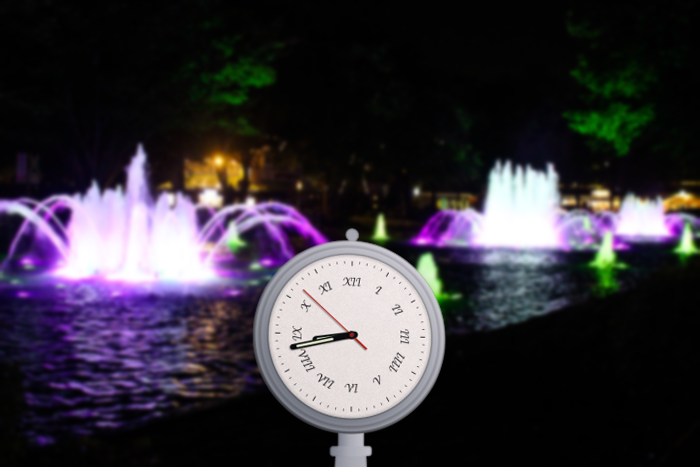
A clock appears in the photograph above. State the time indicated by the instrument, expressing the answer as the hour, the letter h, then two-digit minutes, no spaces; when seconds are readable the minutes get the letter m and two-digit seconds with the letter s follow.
8h42m52s
